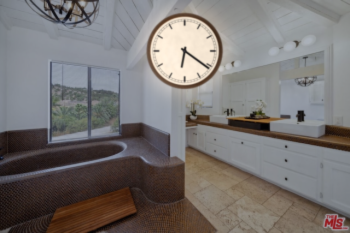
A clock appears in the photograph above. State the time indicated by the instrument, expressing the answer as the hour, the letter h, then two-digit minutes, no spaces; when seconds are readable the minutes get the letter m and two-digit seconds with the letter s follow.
6h21
